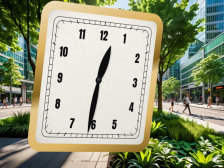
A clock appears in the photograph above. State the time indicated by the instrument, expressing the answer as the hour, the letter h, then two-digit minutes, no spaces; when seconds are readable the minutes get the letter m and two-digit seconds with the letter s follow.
12h31
